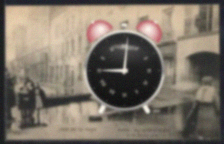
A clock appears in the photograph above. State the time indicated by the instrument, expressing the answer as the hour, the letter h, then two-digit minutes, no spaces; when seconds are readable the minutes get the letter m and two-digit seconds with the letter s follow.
9h01
